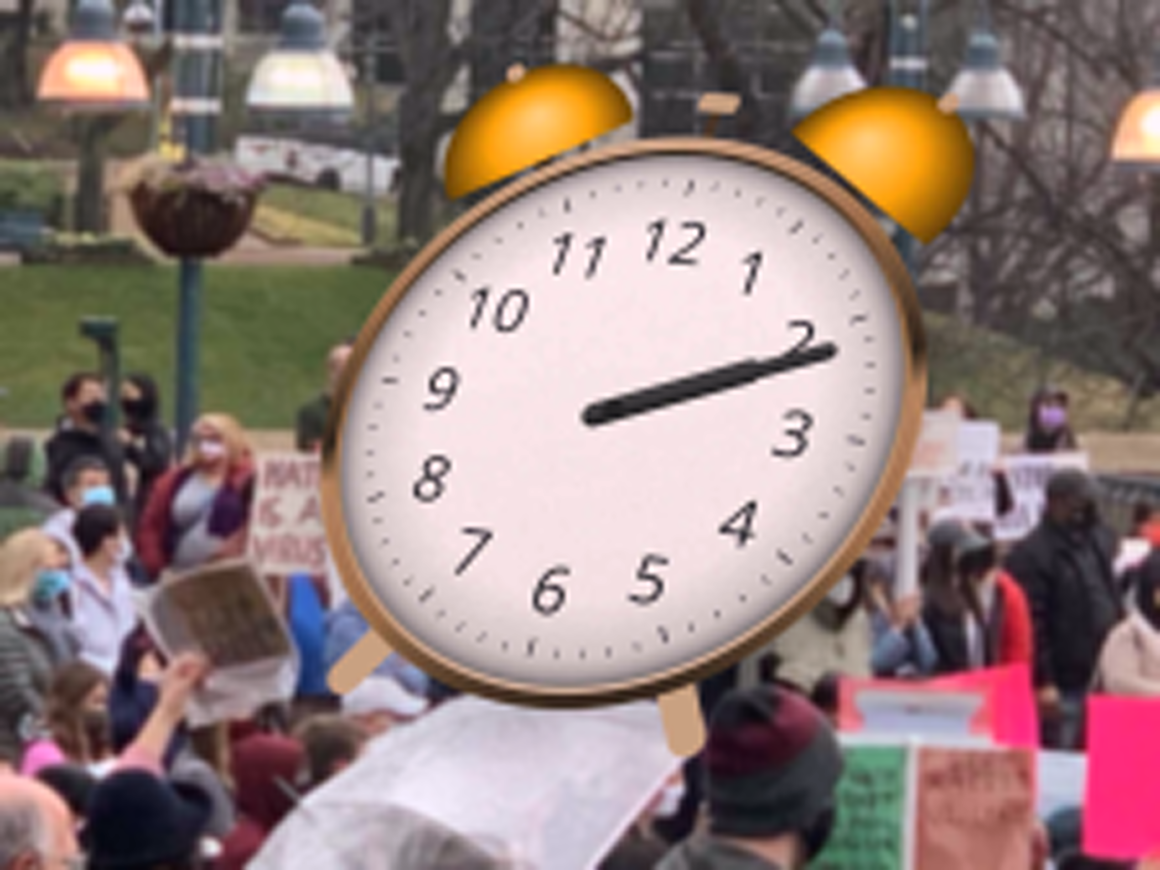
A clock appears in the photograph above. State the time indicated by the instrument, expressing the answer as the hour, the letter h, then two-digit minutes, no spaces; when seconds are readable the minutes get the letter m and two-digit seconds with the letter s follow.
2h11
